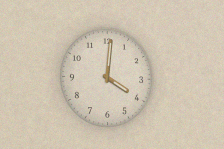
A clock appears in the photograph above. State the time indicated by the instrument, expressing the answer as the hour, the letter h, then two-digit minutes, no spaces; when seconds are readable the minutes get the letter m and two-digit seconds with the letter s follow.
4h01
